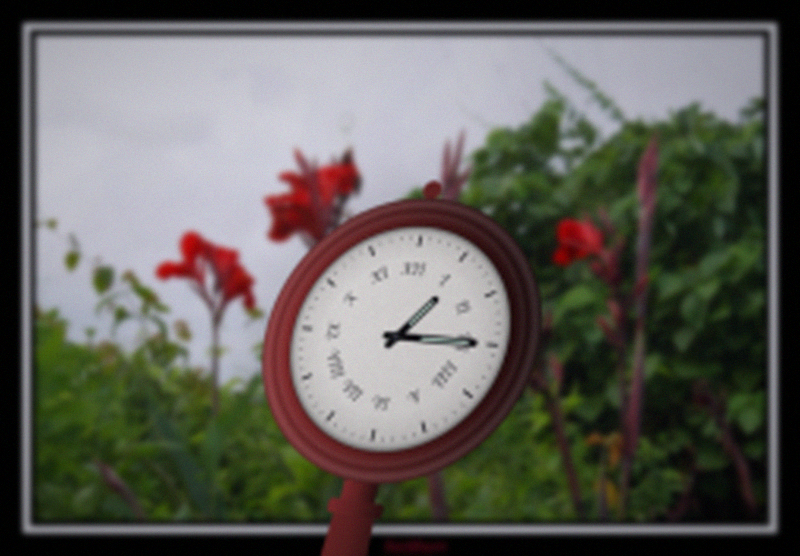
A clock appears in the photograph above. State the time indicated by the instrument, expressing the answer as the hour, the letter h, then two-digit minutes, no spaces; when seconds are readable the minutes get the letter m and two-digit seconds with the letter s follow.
1h15
